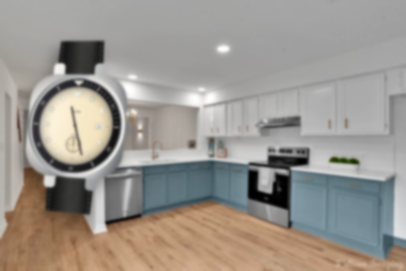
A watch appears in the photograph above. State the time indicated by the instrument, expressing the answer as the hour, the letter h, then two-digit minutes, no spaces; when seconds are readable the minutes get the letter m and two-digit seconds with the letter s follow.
11h27
